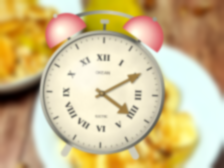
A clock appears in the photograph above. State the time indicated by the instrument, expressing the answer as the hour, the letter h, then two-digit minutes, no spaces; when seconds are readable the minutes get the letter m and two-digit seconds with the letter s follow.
4h10
